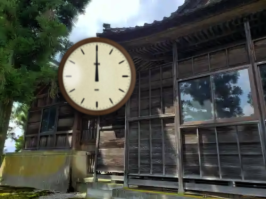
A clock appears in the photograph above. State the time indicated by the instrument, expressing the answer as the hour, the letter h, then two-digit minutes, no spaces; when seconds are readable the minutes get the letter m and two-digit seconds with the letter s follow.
12h00
